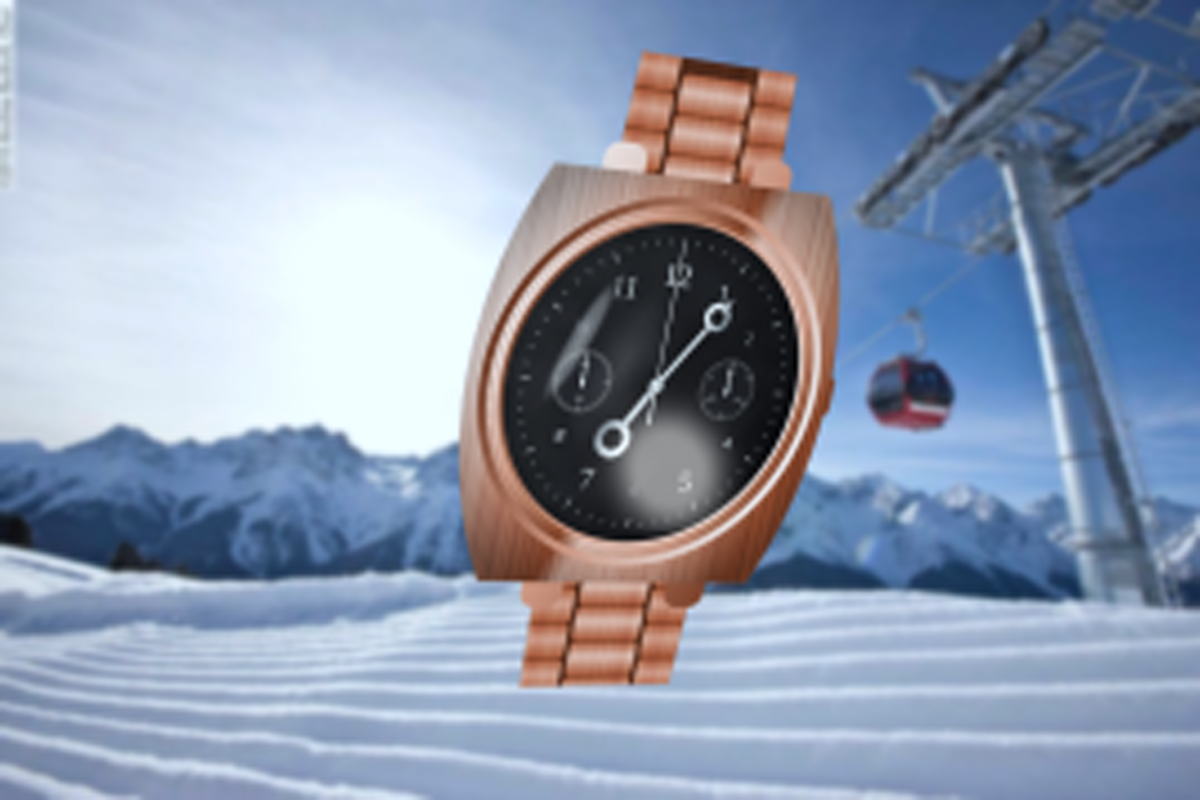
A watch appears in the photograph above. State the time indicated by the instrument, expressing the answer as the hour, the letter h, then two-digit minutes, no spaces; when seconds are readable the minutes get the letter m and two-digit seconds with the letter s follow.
7h06
